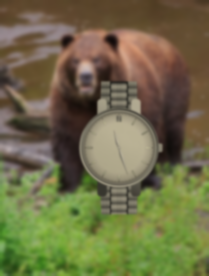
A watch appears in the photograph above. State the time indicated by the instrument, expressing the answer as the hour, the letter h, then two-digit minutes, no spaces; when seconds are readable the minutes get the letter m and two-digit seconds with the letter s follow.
11h27
